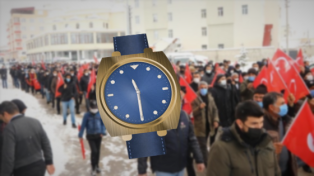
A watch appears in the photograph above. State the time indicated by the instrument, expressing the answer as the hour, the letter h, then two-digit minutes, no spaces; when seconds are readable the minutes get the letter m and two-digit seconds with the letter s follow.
11h30
